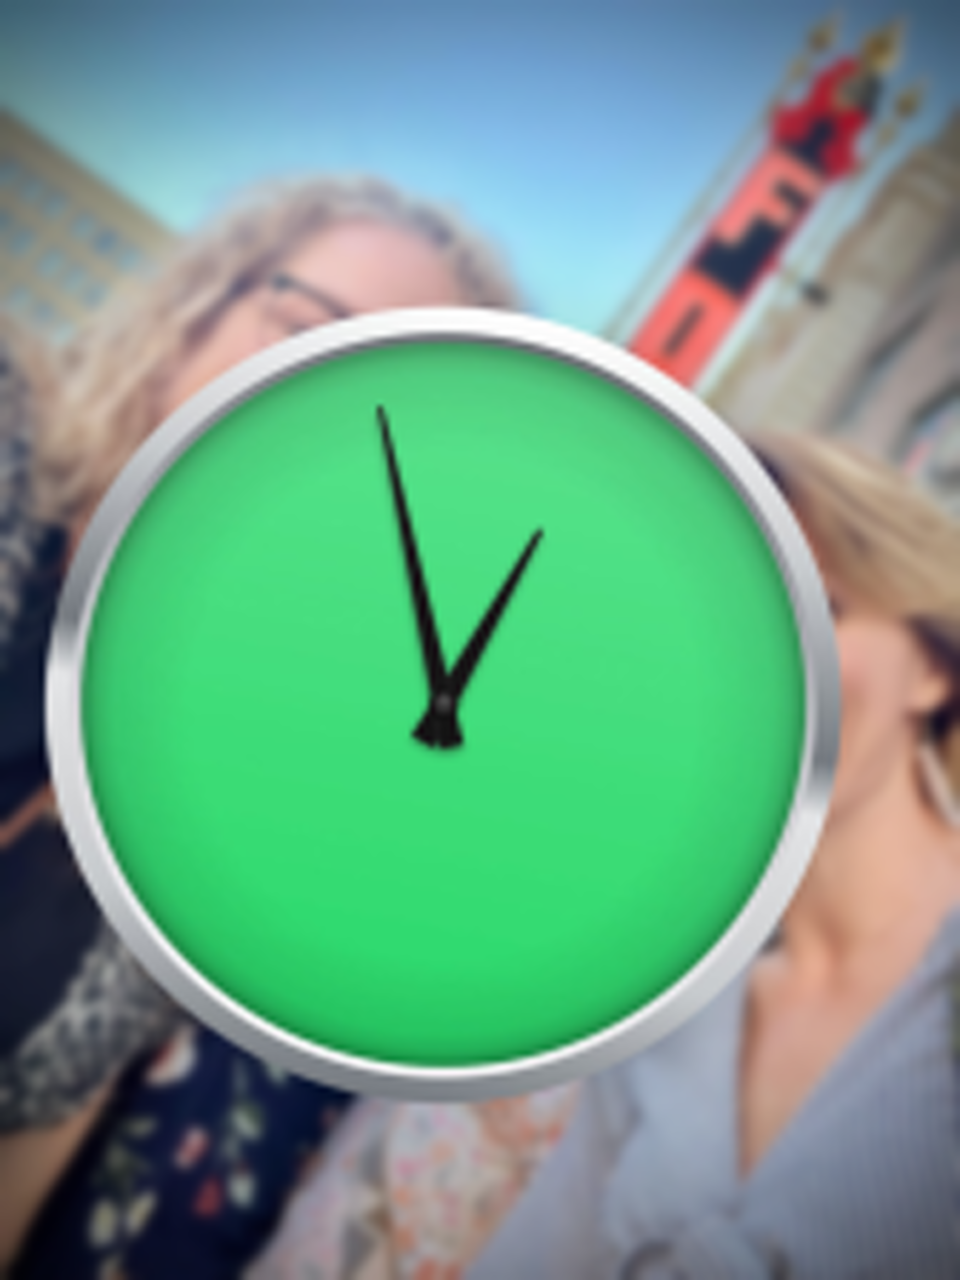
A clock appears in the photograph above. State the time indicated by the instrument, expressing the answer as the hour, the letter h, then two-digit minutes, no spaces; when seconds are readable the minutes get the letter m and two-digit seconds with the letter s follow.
12h58
